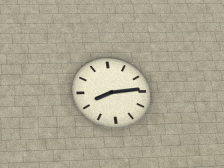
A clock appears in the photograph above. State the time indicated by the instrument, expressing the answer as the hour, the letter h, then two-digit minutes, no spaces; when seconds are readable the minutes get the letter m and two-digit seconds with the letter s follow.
8h14
